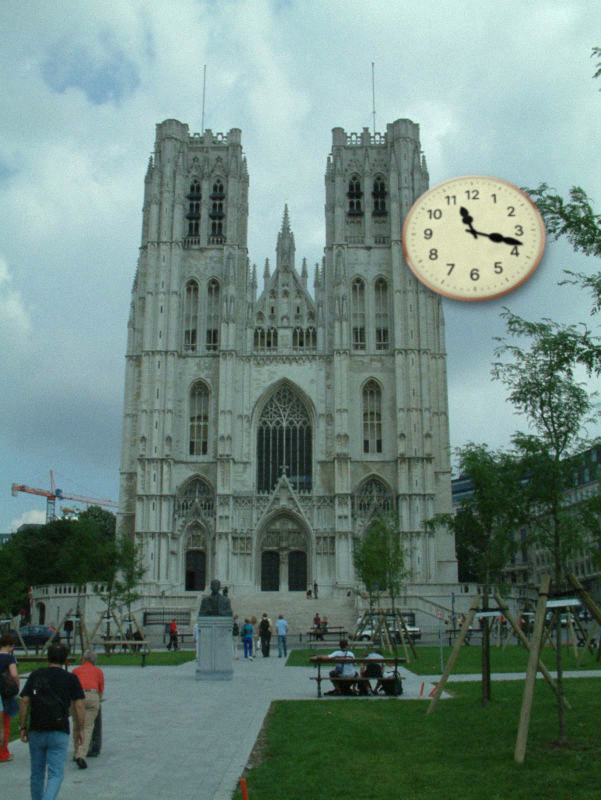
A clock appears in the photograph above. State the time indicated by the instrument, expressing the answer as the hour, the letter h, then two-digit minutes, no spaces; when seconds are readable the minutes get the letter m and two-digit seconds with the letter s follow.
11h18
